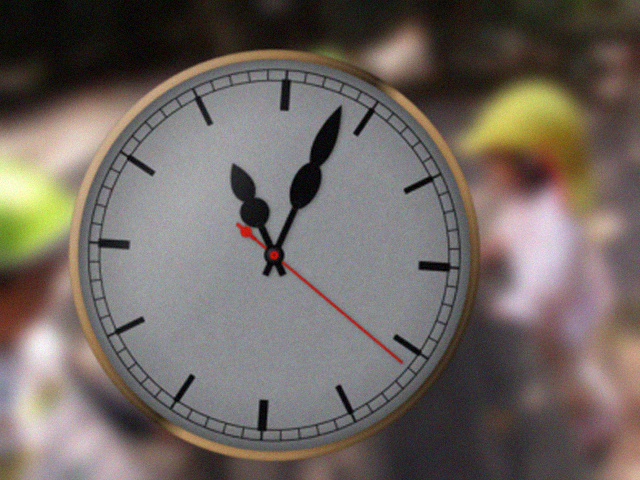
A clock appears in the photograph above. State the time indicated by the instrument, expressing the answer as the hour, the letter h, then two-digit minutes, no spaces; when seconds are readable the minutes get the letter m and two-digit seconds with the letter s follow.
11h03m21s
